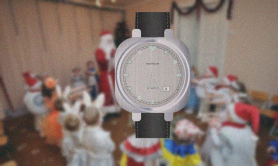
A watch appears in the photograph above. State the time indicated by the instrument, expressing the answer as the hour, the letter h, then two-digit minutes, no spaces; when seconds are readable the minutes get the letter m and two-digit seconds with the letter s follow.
6h25
